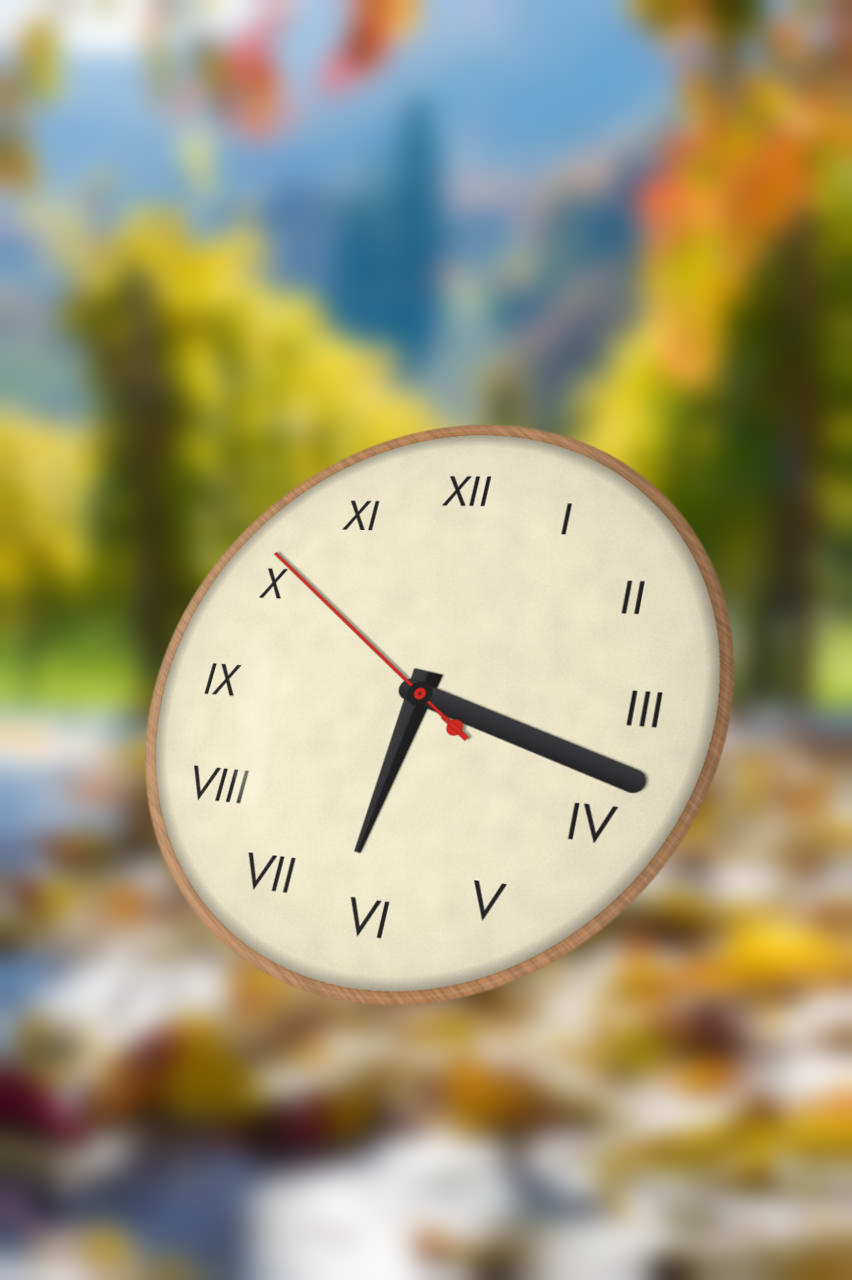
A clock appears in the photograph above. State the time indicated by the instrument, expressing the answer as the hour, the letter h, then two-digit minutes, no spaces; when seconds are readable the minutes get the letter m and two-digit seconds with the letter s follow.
6h17m51s
